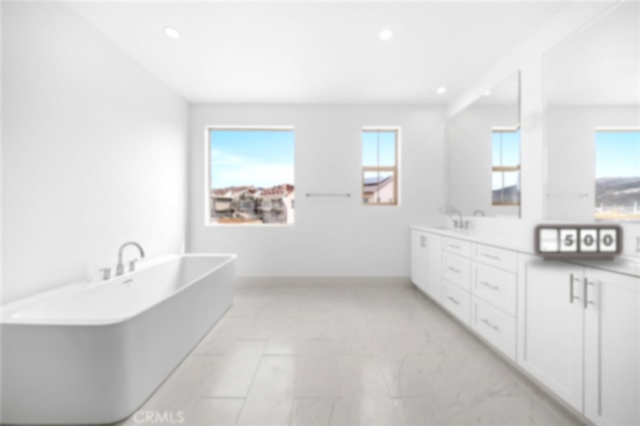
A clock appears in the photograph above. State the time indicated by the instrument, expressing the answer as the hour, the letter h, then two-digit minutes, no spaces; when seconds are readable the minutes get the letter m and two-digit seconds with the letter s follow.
5h00
